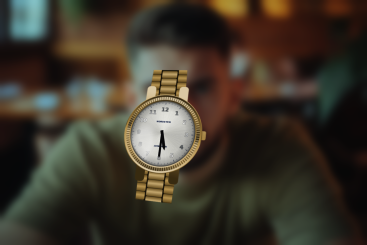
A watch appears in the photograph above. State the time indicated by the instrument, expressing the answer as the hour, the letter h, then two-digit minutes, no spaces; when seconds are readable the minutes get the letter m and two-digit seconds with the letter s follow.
5h30
